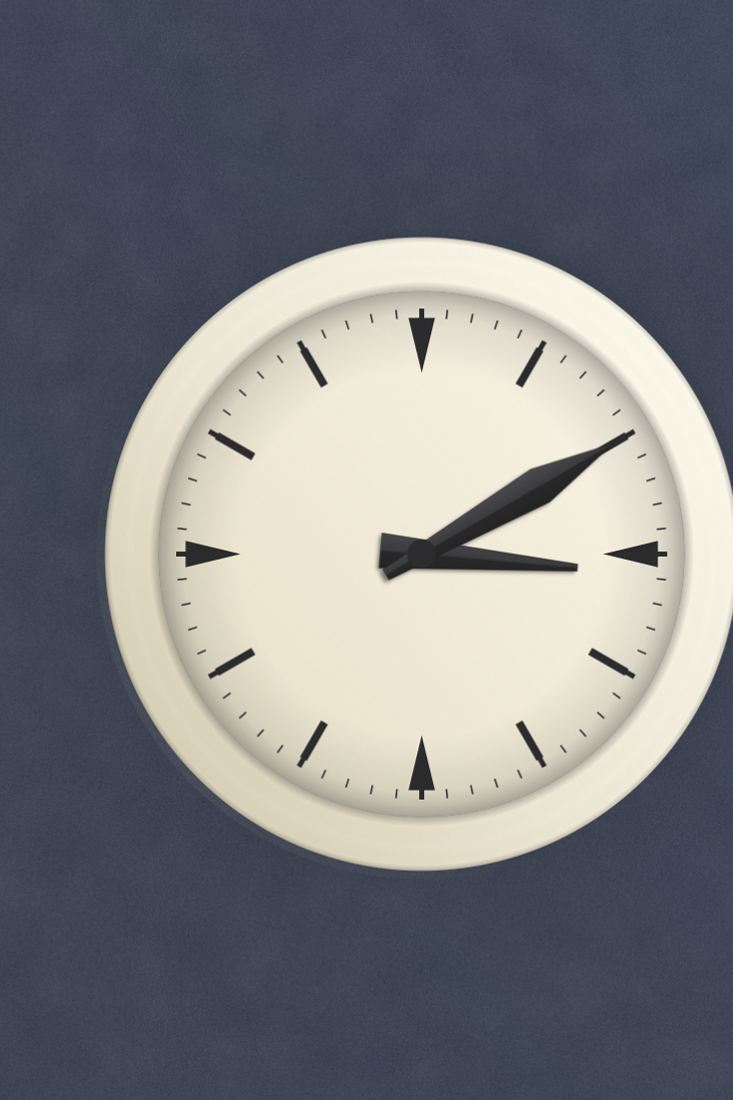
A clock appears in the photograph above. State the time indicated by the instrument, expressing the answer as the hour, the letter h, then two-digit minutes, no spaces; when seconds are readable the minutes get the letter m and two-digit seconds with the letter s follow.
3h10
